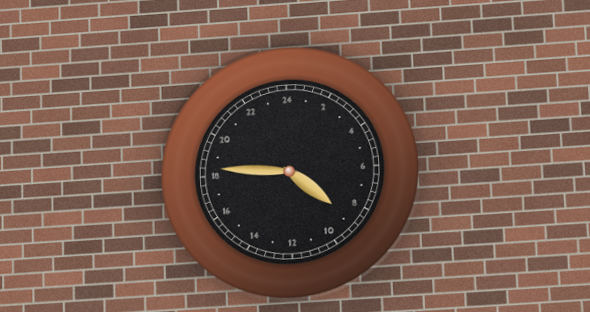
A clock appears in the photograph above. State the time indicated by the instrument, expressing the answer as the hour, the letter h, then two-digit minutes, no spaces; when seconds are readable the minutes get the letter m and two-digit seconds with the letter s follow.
8h46
